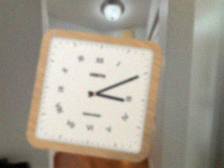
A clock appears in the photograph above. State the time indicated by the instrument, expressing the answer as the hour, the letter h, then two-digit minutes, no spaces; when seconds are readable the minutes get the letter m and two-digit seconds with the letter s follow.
3h10
